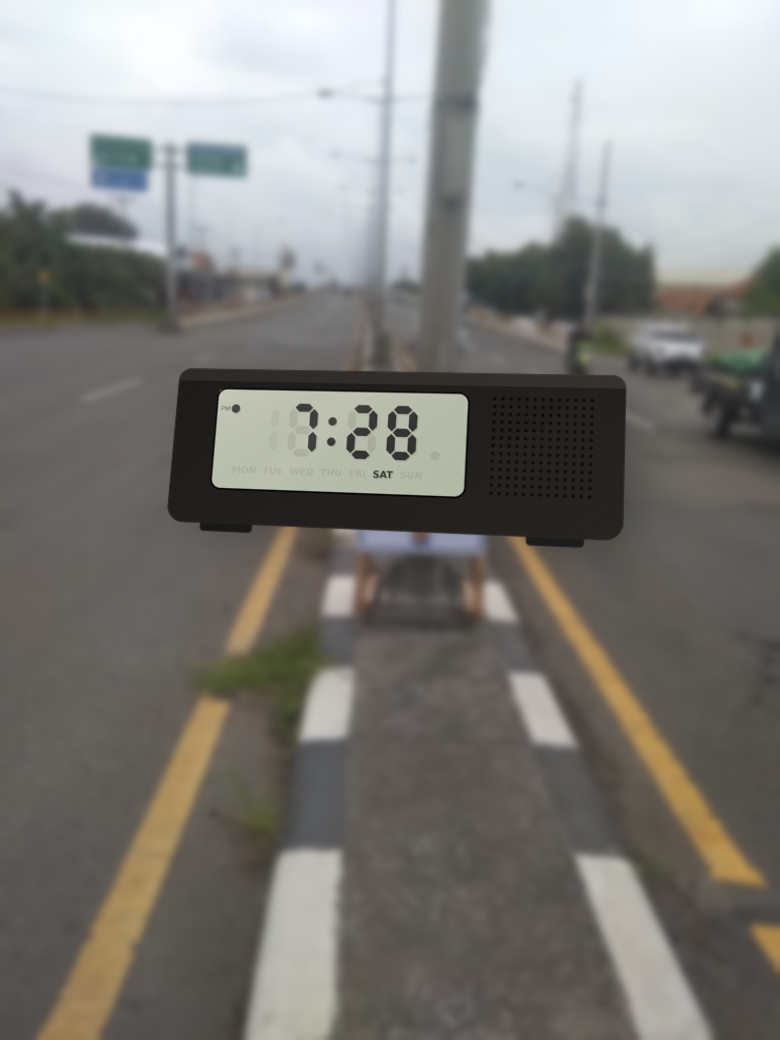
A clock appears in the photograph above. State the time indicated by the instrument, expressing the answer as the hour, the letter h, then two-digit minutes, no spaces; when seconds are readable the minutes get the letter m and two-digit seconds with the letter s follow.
7h28
